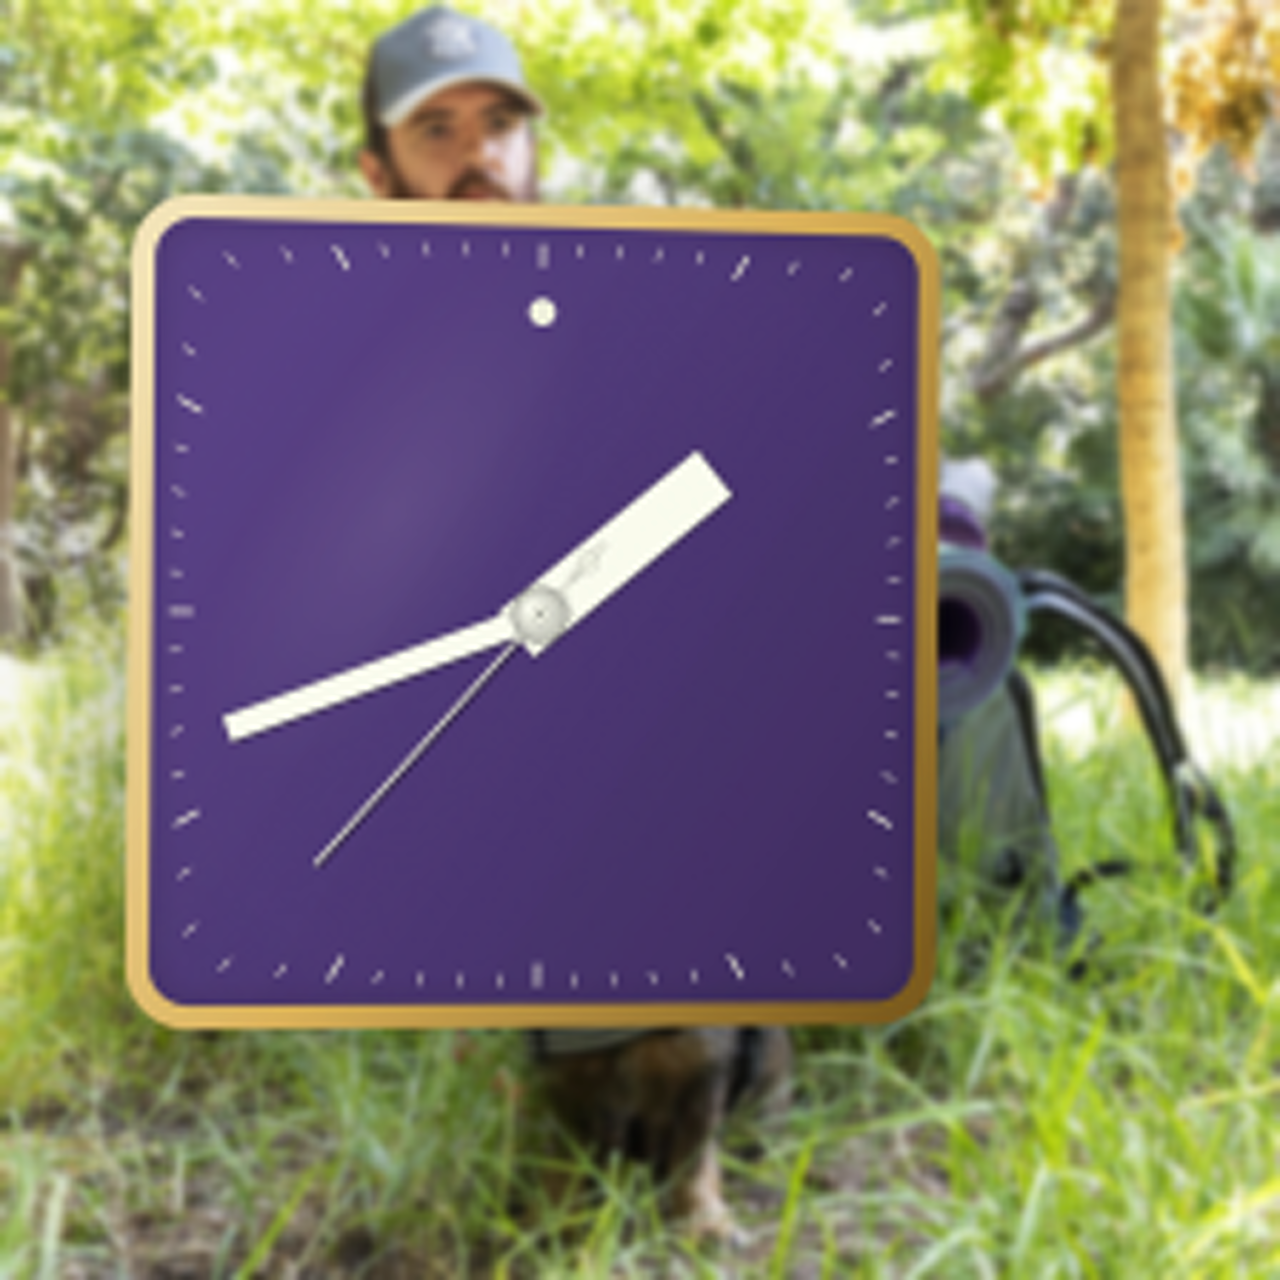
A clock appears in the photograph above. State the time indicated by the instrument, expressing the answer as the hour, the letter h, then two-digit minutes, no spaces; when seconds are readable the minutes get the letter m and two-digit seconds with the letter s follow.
1h41m37s
